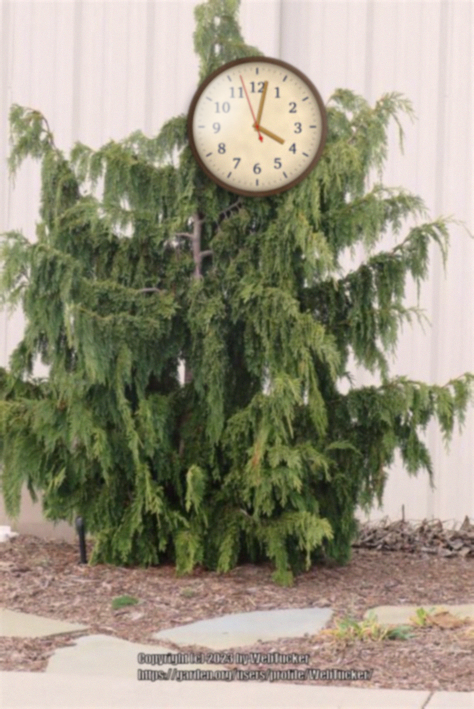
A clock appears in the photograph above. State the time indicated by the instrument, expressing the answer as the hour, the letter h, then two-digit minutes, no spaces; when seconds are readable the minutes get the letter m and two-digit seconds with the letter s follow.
4h01m57s
